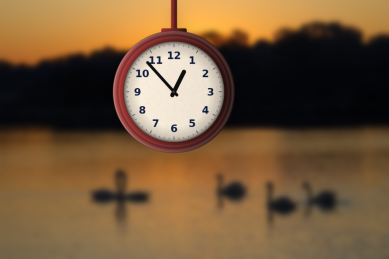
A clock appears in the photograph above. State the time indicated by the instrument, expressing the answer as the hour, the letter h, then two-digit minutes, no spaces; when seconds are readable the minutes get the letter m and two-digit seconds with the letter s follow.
12h53
